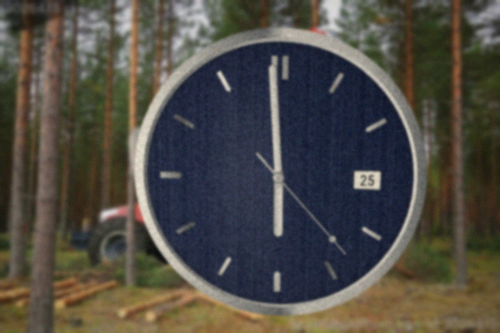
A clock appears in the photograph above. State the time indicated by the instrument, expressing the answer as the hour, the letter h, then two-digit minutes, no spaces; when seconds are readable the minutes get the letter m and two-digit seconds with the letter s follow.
5h59m23s
